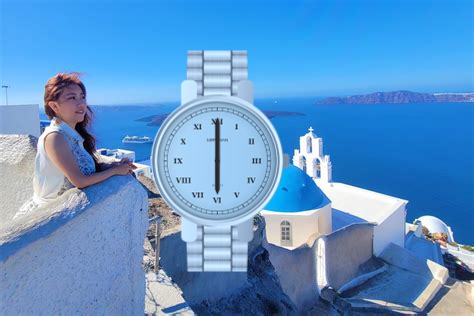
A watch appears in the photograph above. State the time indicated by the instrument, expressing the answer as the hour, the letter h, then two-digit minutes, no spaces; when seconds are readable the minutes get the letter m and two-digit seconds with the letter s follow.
6h00
